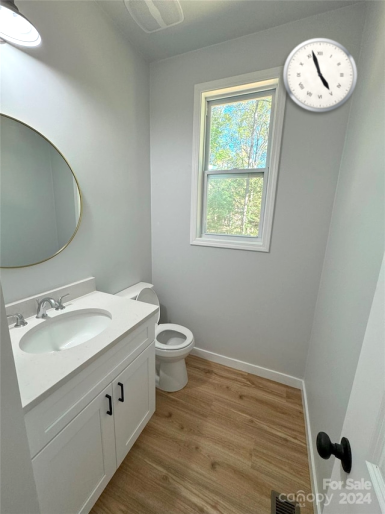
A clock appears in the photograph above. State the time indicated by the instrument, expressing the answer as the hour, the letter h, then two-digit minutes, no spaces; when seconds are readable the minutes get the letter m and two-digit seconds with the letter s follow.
4h57
